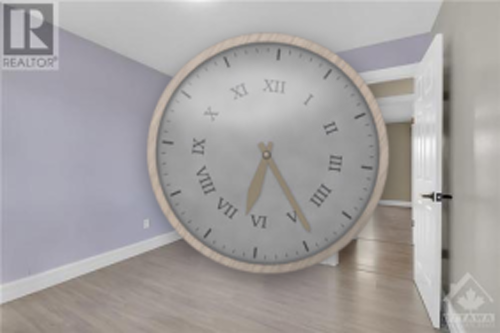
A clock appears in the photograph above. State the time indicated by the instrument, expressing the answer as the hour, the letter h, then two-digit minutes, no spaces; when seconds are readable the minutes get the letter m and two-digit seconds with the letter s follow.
6h24
